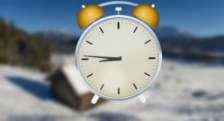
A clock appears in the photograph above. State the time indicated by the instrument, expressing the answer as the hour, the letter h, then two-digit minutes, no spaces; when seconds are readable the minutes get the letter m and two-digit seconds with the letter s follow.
8h46
